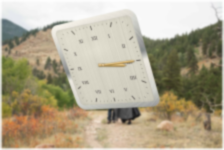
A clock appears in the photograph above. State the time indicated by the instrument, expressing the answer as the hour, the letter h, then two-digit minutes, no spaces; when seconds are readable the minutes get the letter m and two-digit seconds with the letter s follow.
3h15
